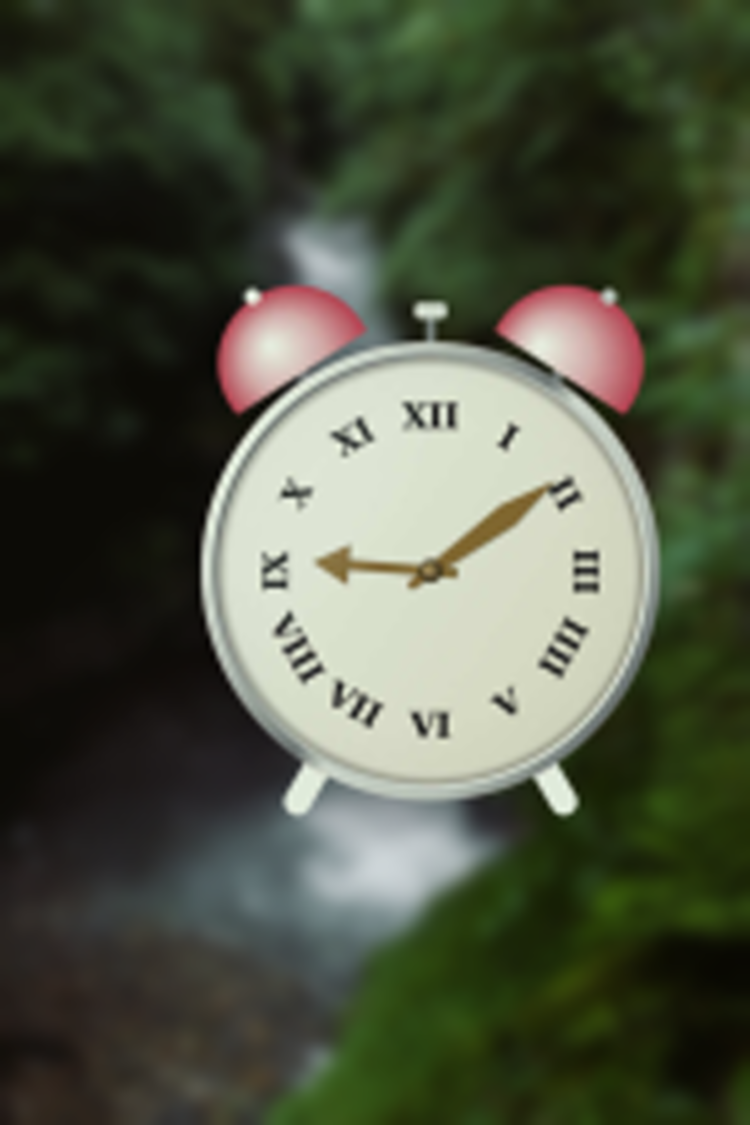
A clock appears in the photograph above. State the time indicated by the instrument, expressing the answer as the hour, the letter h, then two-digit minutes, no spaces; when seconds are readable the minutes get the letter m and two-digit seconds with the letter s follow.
9h09
